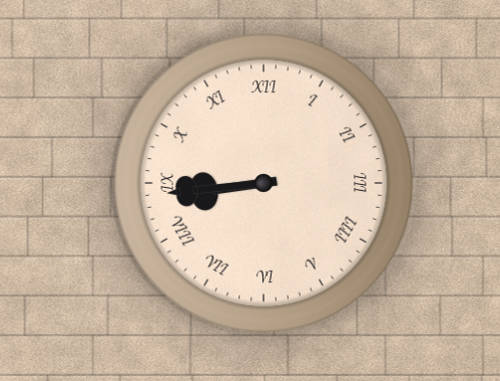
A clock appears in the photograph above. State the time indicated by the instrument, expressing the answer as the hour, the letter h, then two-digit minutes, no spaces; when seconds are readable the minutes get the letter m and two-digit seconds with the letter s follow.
8h44
